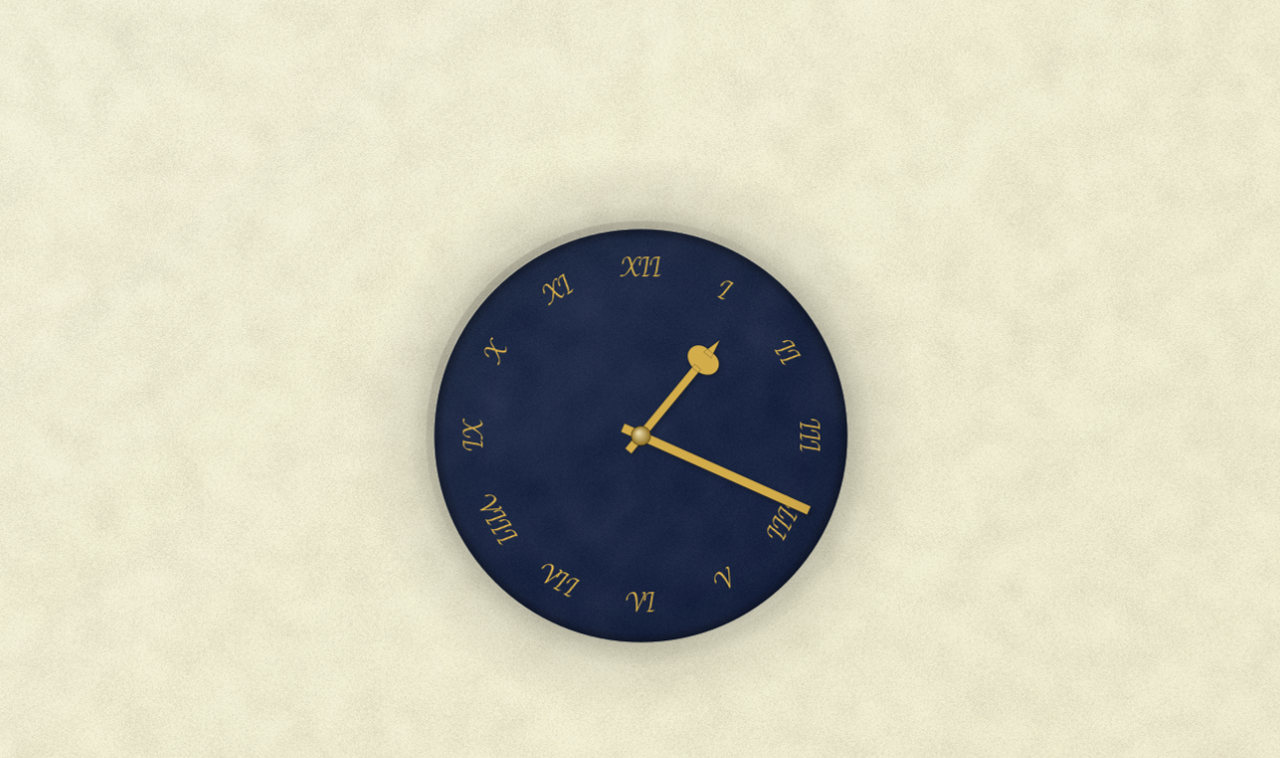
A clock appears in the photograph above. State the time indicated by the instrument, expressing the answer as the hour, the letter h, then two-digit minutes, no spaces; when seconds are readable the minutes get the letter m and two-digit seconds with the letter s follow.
1h19
